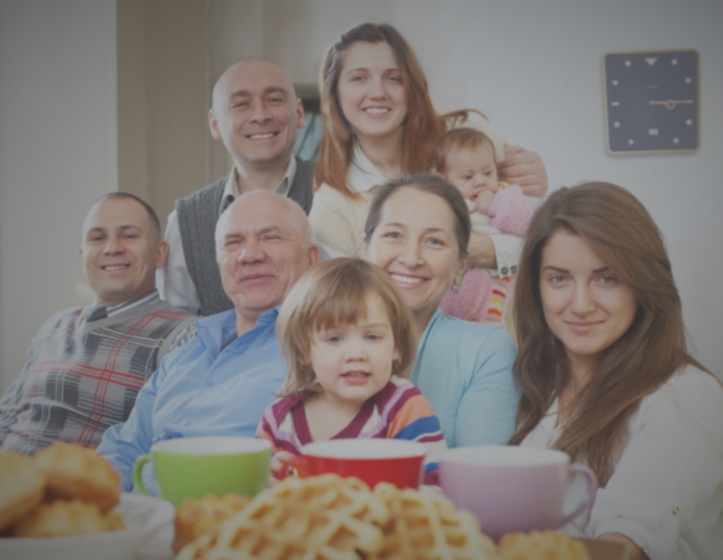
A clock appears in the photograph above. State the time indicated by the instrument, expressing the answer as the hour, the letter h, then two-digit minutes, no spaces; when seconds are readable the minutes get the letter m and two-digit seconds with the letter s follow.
3h15
